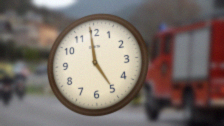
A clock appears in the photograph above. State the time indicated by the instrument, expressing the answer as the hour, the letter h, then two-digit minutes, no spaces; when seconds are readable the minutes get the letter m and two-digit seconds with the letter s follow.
4h59
